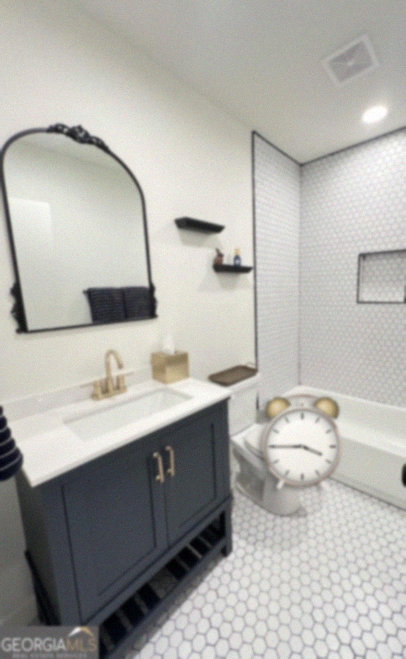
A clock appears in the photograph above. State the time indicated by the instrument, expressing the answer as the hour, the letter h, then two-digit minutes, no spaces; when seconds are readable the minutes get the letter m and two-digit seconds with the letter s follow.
3h45
